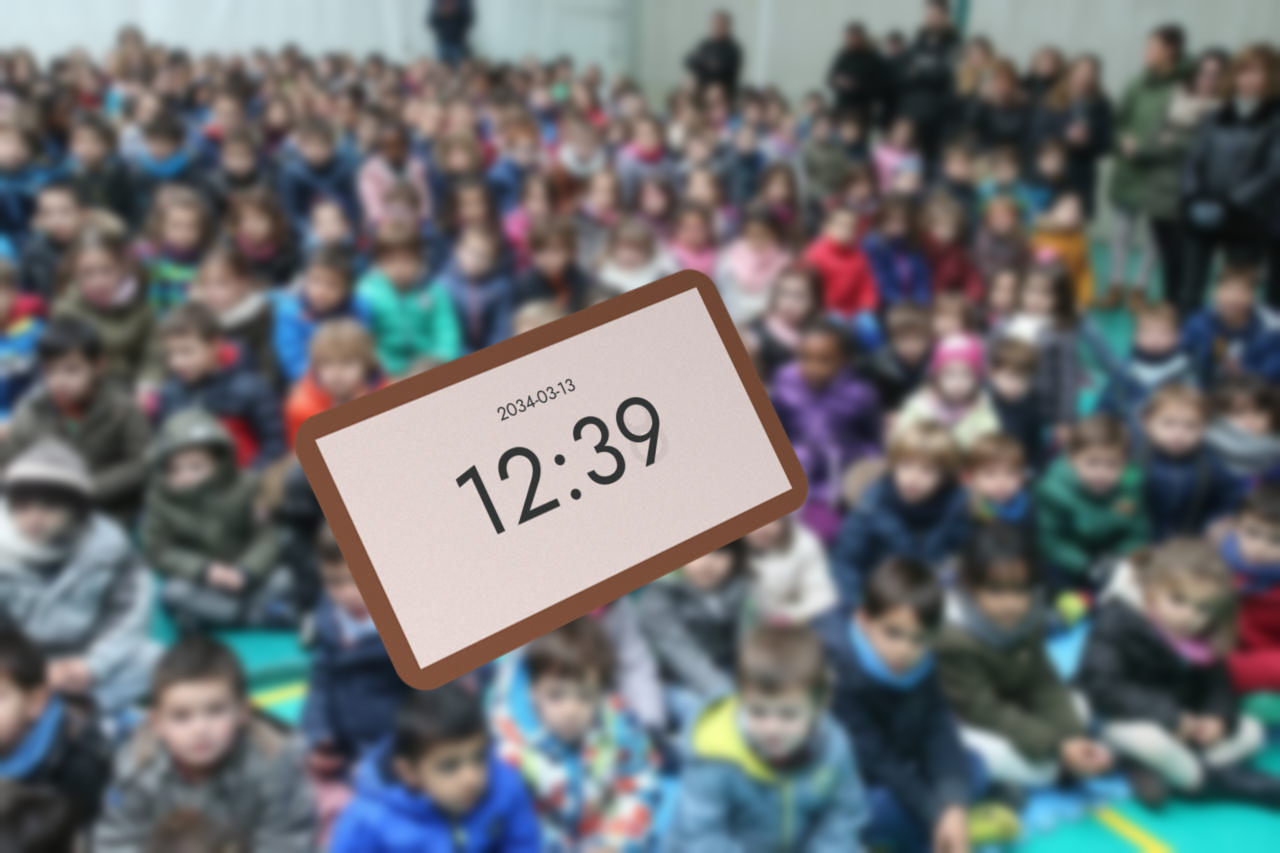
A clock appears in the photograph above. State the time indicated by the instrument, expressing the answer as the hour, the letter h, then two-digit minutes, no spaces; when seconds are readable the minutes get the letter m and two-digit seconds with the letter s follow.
12h39
